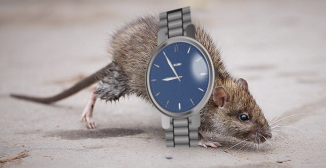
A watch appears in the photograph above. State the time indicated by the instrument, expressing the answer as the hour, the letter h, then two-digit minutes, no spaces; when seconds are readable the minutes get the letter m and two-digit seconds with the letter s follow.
8h55
